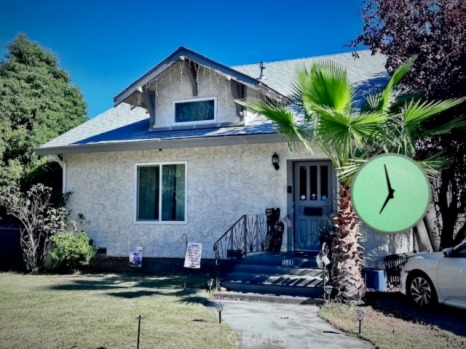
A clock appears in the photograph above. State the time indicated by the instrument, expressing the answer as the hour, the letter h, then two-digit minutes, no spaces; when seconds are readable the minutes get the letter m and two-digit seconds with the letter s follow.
6h58
